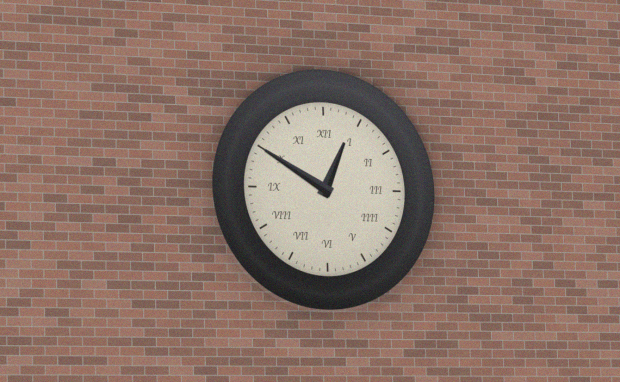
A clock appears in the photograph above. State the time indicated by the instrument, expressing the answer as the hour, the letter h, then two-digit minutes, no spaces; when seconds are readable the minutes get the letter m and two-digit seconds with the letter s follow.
12h50
